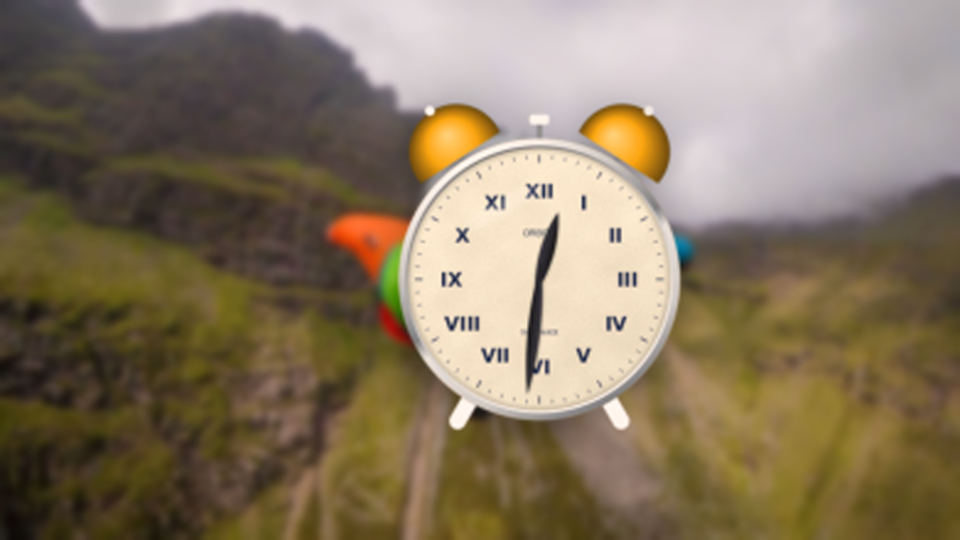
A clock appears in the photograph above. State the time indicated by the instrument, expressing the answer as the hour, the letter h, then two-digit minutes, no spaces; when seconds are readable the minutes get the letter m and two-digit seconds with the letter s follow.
12h31
